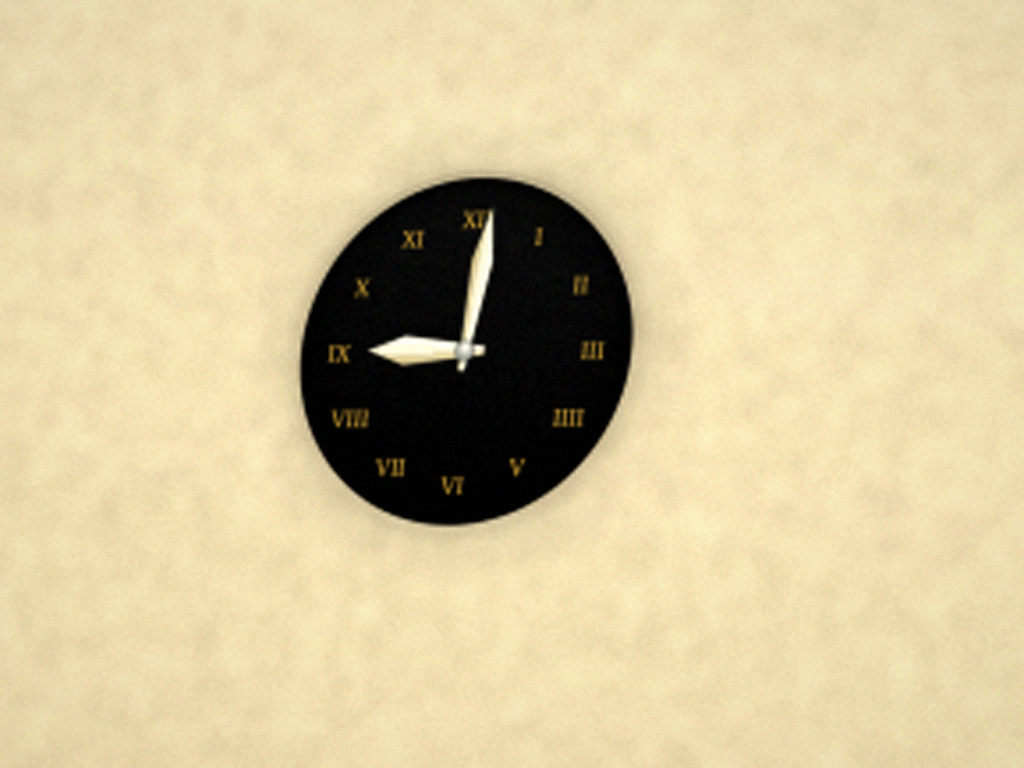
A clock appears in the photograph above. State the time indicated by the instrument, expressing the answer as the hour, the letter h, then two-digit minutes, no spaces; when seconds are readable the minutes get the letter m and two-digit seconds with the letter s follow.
9h01
